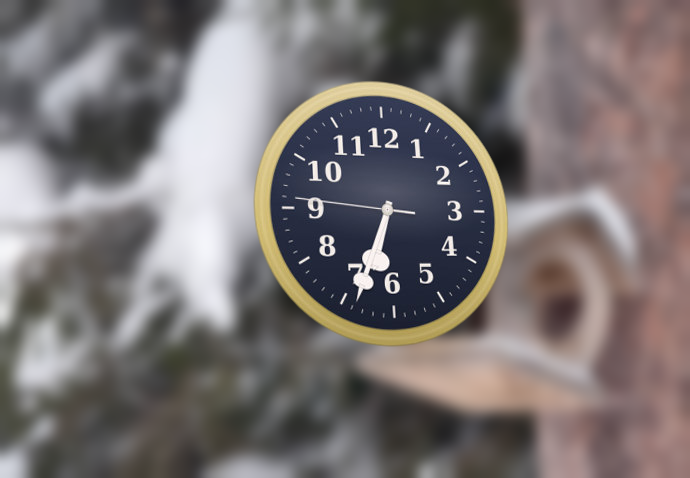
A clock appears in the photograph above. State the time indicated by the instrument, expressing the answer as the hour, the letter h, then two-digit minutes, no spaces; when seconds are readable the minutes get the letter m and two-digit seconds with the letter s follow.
6h33m46s
